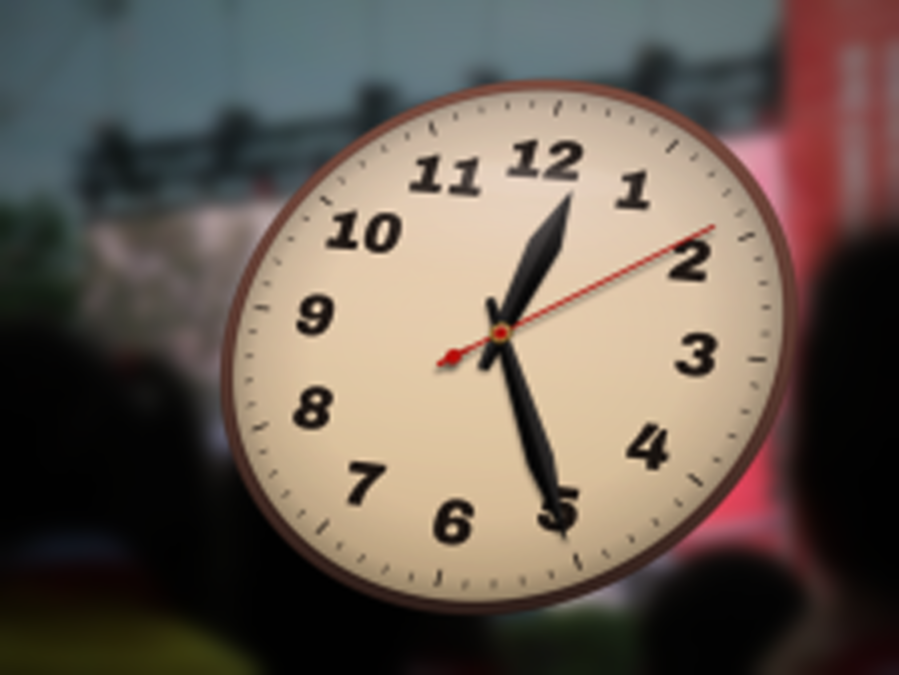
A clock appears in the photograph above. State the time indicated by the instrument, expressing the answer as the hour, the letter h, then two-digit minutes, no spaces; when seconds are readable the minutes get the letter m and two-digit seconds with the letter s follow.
12h25m09s
